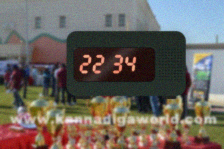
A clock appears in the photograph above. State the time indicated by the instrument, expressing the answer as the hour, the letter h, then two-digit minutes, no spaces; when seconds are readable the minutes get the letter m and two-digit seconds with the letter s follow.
22h34
